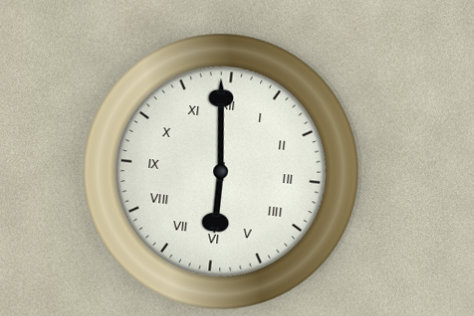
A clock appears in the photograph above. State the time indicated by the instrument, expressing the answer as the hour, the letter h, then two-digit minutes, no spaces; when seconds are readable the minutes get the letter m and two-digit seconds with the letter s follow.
5h59
